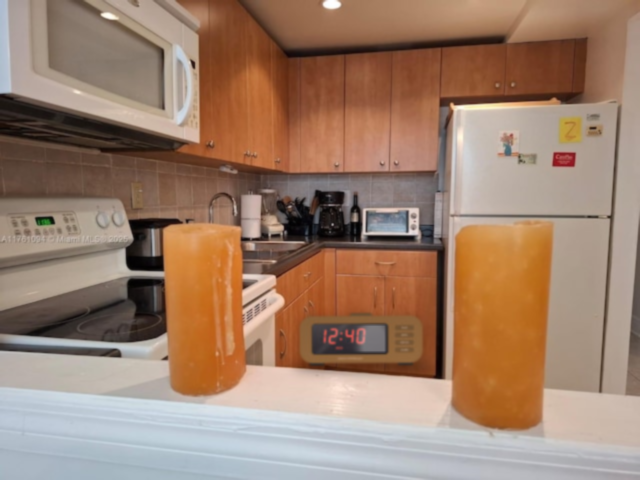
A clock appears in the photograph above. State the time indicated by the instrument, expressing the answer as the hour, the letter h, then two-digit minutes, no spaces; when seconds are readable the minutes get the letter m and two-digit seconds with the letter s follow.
12h40
